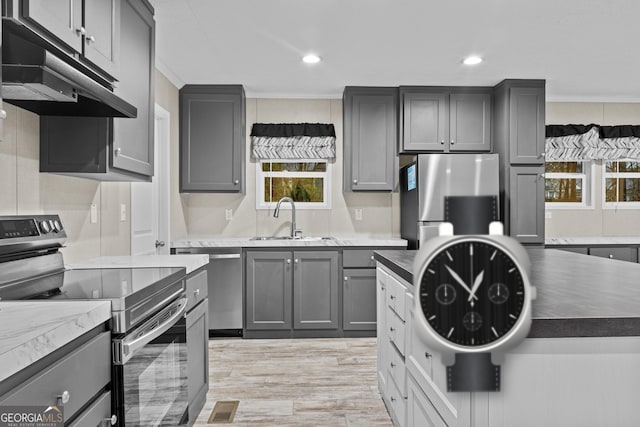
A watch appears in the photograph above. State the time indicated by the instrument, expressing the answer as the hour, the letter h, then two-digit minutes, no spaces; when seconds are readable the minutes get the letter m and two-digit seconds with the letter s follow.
12h53
